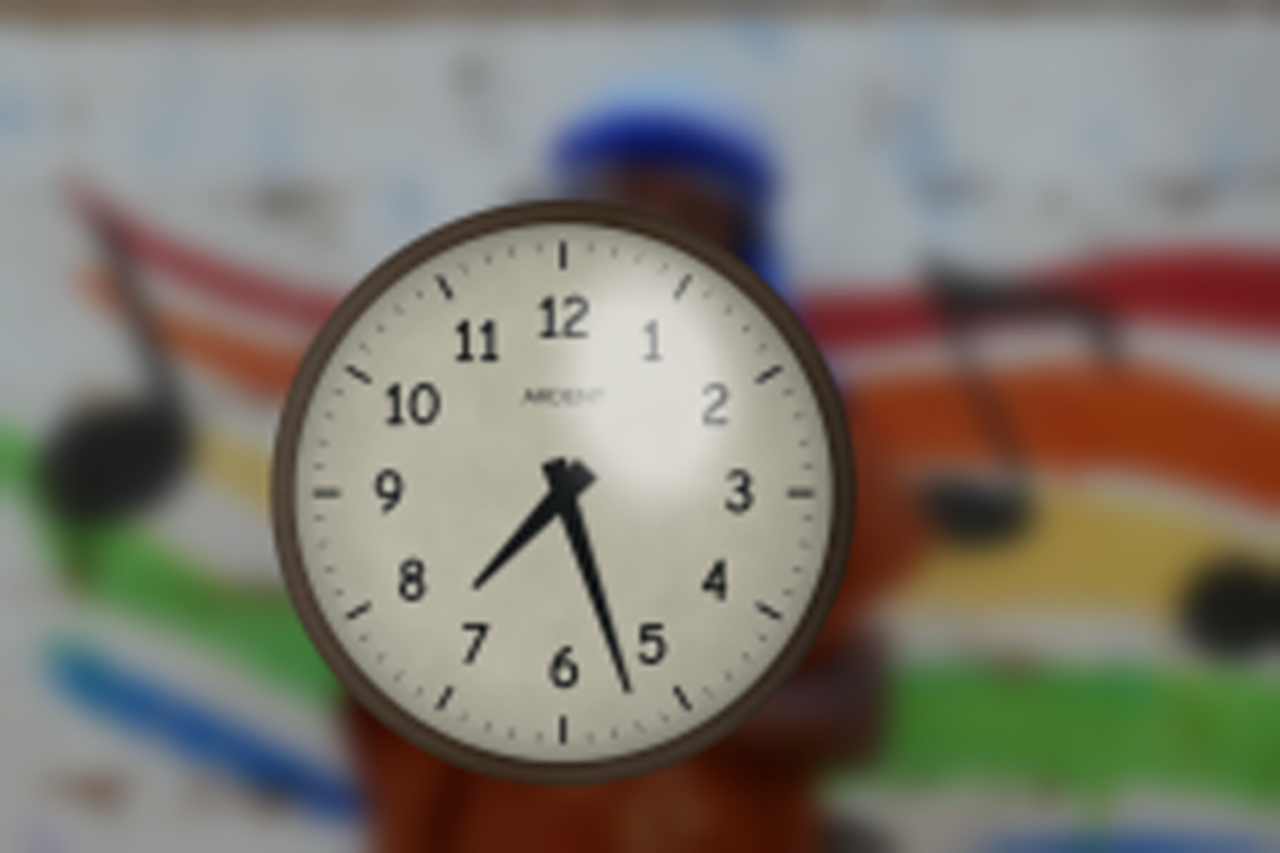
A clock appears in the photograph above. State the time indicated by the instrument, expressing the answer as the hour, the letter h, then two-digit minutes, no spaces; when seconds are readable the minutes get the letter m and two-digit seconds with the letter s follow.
7h27
